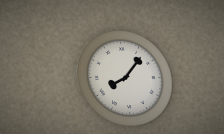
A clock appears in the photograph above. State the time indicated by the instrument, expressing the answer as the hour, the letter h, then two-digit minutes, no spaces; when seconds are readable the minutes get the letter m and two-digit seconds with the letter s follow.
8h07
